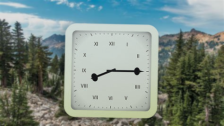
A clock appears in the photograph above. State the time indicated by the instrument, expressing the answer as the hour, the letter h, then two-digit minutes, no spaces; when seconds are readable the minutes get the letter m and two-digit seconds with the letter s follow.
8h15
